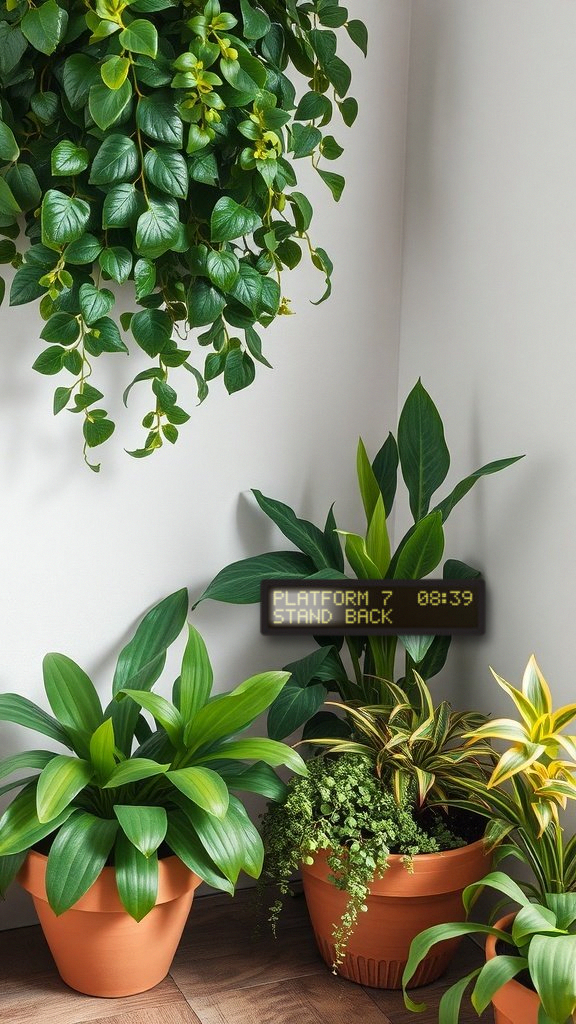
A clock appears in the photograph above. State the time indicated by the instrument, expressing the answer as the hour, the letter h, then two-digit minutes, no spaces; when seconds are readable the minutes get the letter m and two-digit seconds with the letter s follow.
8h39
